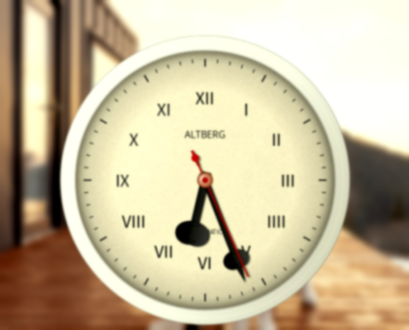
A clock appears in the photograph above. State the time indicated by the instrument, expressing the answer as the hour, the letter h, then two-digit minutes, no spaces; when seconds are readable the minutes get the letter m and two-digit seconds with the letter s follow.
6h26m26s
